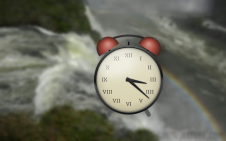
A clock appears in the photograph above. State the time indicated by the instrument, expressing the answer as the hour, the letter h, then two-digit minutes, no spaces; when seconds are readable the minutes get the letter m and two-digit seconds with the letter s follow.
3h22
